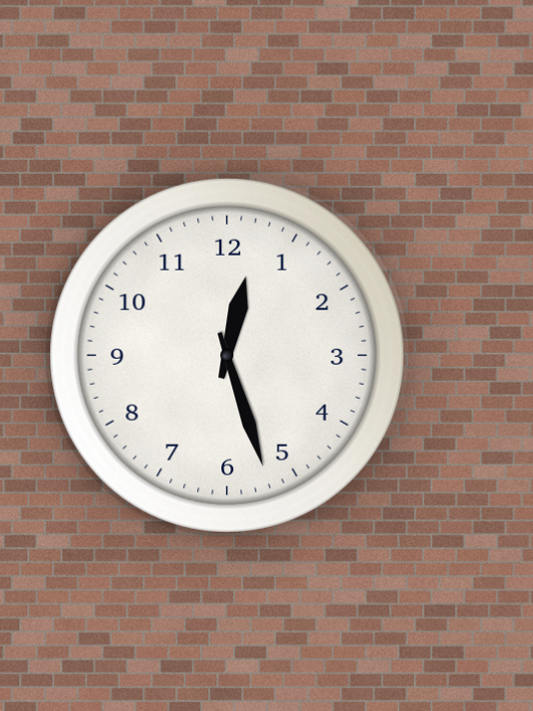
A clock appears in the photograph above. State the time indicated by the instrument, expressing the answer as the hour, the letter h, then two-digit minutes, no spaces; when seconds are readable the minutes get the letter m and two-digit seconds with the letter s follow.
12h27
